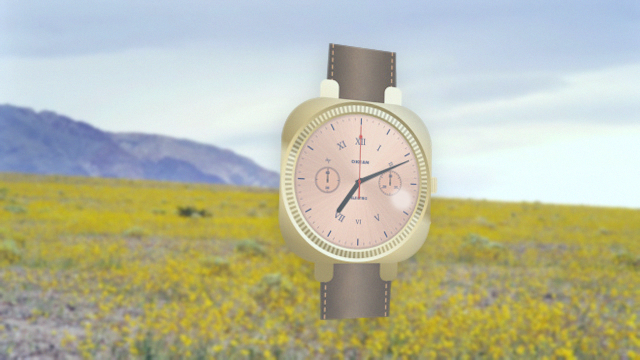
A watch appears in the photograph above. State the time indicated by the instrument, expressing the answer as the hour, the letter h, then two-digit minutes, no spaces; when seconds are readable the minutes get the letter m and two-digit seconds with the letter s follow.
7h11
